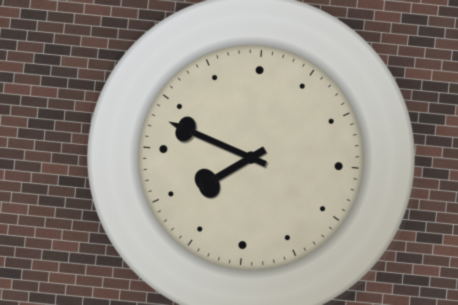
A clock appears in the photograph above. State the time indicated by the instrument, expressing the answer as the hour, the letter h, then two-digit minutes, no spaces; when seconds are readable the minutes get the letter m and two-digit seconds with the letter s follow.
7h48
